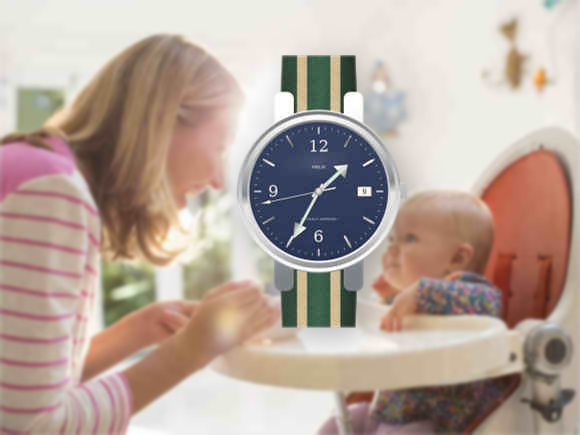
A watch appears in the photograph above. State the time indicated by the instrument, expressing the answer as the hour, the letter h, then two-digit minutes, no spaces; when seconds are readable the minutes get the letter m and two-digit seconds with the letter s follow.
1h34m43s
